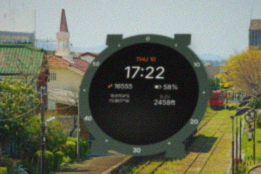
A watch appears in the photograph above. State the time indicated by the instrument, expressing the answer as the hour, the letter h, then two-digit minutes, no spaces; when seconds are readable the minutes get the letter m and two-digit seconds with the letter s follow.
17h22
